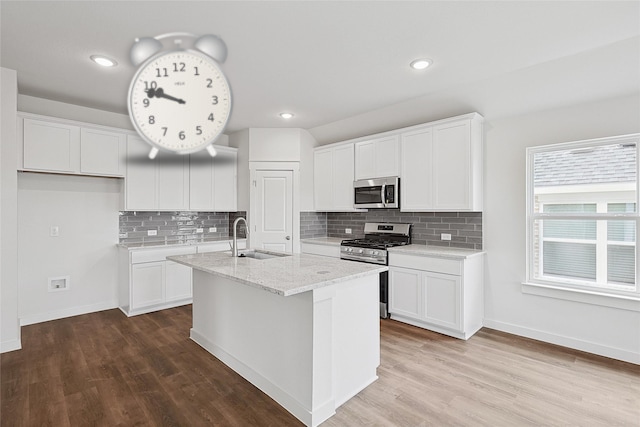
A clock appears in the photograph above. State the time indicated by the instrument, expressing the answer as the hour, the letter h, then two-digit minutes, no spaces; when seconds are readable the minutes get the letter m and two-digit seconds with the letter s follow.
9h48
